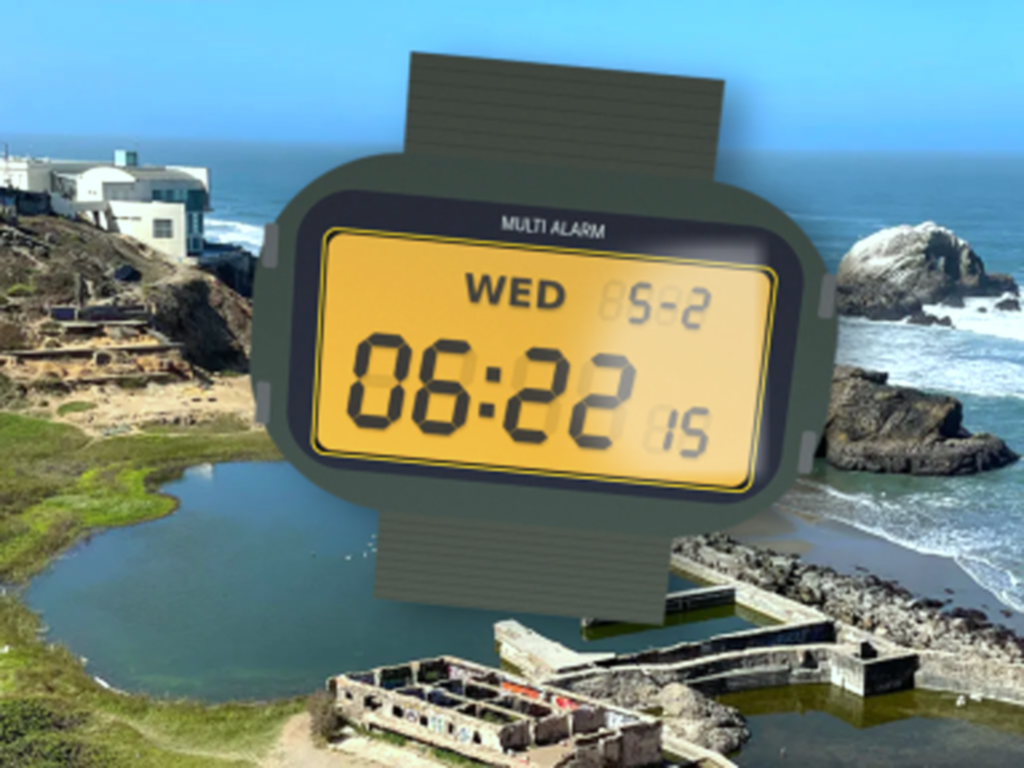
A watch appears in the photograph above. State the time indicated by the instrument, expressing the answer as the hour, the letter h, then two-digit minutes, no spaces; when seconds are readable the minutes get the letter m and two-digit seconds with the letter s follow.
6h22m15s
